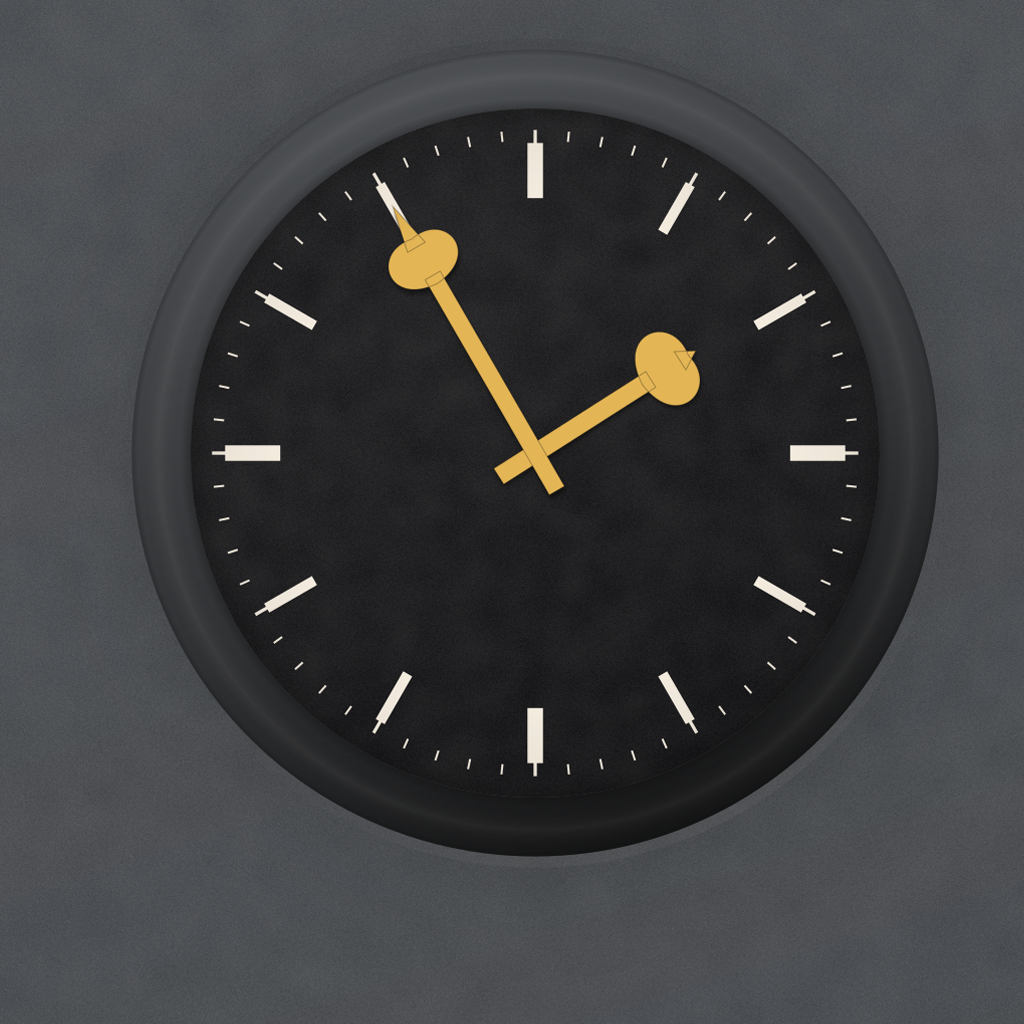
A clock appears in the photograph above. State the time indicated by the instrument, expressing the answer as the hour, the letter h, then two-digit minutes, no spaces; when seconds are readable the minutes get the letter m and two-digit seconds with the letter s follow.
1h55
